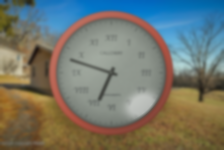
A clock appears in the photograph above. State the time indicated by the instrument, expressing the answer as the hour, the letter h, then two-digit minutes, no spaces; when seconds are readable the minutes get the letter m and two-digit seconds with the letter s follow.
6h48
